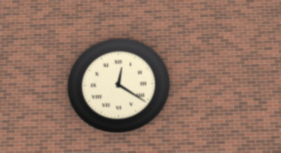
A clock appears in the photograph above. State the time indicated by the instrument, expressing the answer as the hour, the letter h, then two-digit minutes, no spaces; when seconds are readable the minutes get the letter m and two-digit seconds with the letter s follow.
12h21
